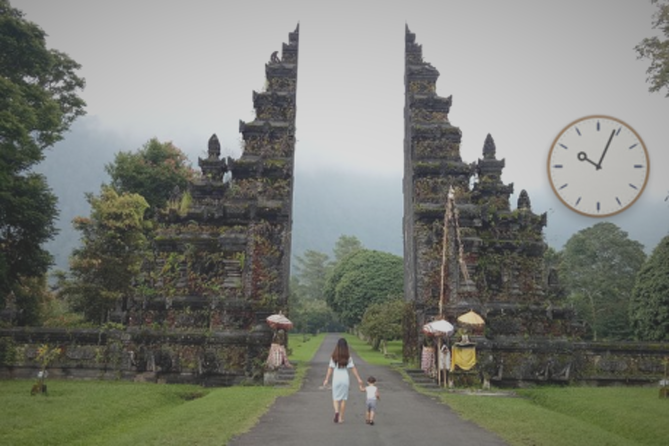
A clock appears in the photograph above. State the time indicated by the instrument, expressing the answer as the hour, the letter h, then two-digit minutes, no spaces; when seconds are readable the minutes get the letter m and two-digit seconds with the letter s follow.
10h04
